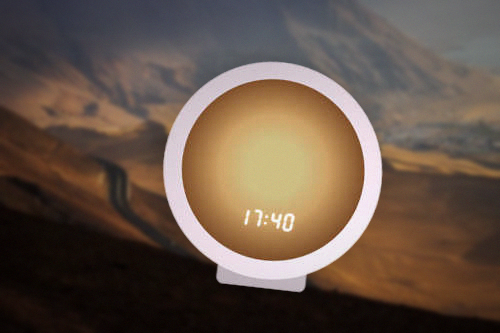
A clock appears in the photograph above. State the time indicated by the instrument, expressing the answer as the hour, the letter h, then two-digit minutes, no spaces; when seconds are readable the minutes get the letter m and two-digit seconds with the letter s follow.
17h40
